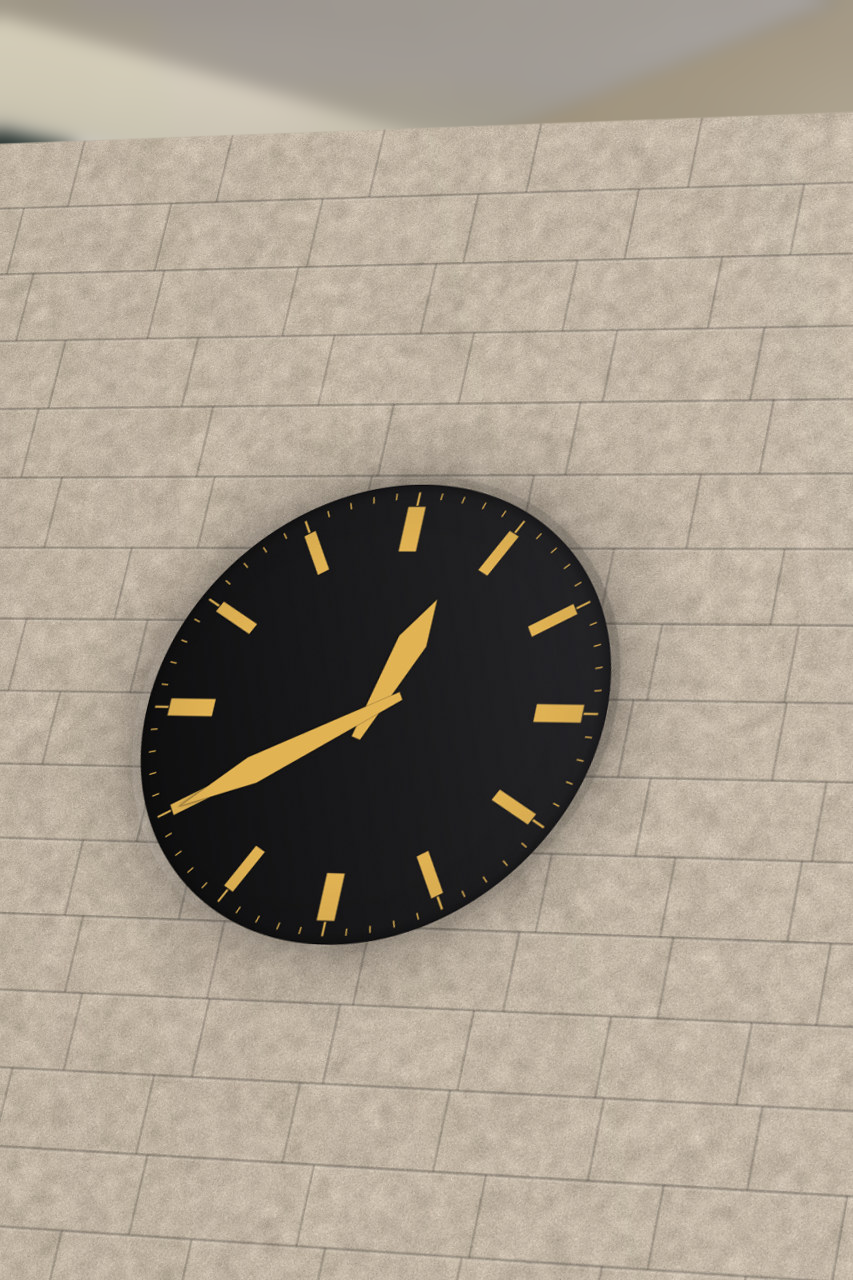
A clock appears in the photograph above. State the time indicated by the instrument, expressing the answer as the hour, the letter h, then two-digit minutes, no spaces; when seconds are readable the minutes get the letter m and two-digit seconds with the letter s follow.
12h40
